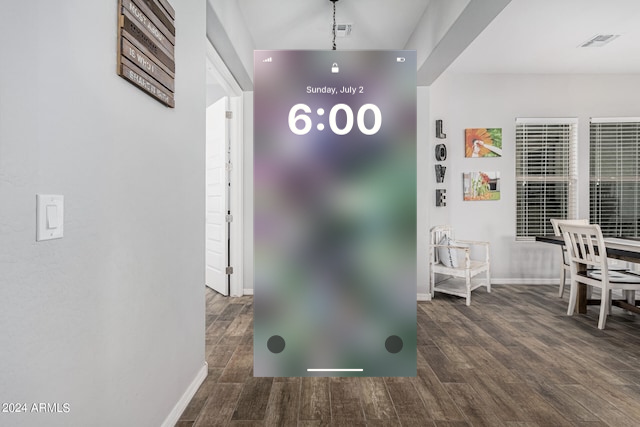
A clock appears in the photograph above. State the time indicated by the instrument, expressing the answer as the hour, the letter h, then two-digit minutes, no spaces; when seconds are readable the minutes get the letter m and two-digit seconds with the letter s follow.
6h00
